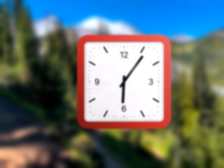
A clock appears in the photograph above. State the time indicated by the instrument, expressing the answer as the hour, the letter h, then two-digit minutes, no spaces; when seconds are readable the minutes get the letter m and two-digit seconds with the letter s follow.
6h06
